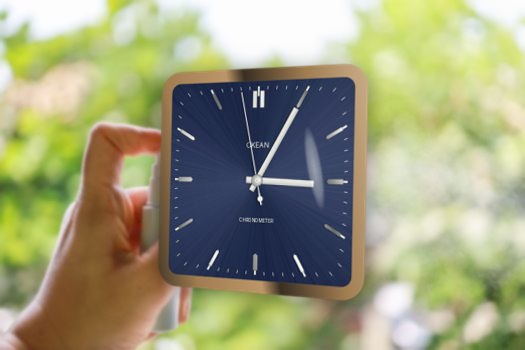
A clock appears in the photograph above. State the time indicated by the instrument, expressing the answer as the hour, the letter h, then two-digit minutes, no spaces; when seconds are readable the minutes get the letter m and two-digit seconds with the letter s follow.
3h04m58s
